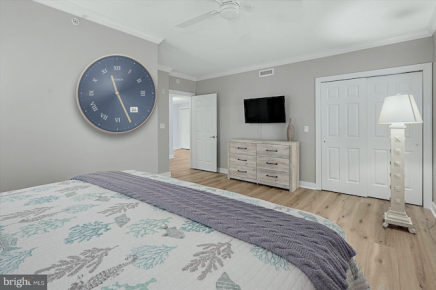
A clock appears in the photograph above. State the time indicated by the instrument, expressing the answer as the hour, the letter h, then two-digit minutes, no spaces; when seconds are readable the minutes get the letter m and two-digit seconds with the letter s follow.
11h26
